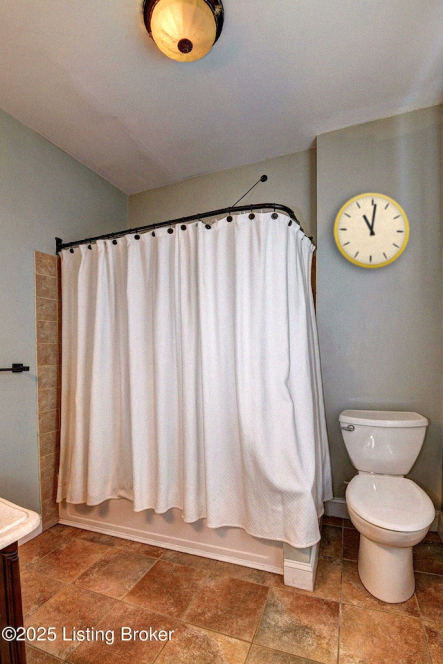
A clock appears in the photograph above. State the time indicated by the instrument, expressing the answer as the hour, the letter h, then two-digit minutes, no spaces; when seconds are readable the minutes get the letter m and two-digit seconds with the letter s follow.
11h01
